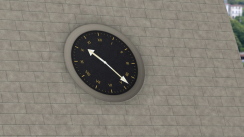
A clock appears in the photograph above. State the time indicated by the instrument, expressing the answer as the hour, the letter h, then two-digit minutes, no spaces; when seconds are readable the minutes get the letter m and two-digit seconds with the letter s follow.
10h23
